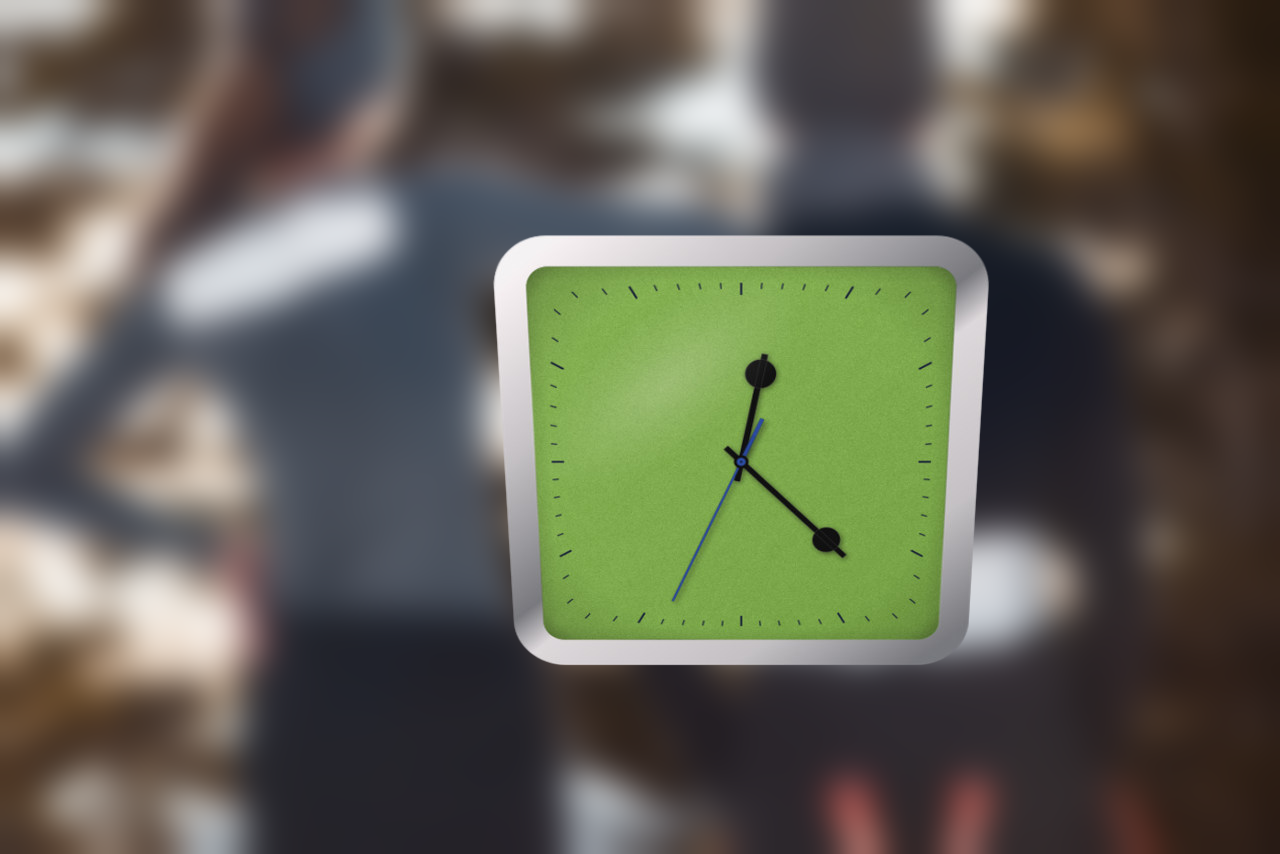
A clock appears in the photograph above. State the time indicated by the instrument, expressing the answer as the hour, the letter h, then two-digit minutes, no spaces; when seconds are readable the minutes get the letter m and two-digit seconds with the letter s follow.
12h22m34s
